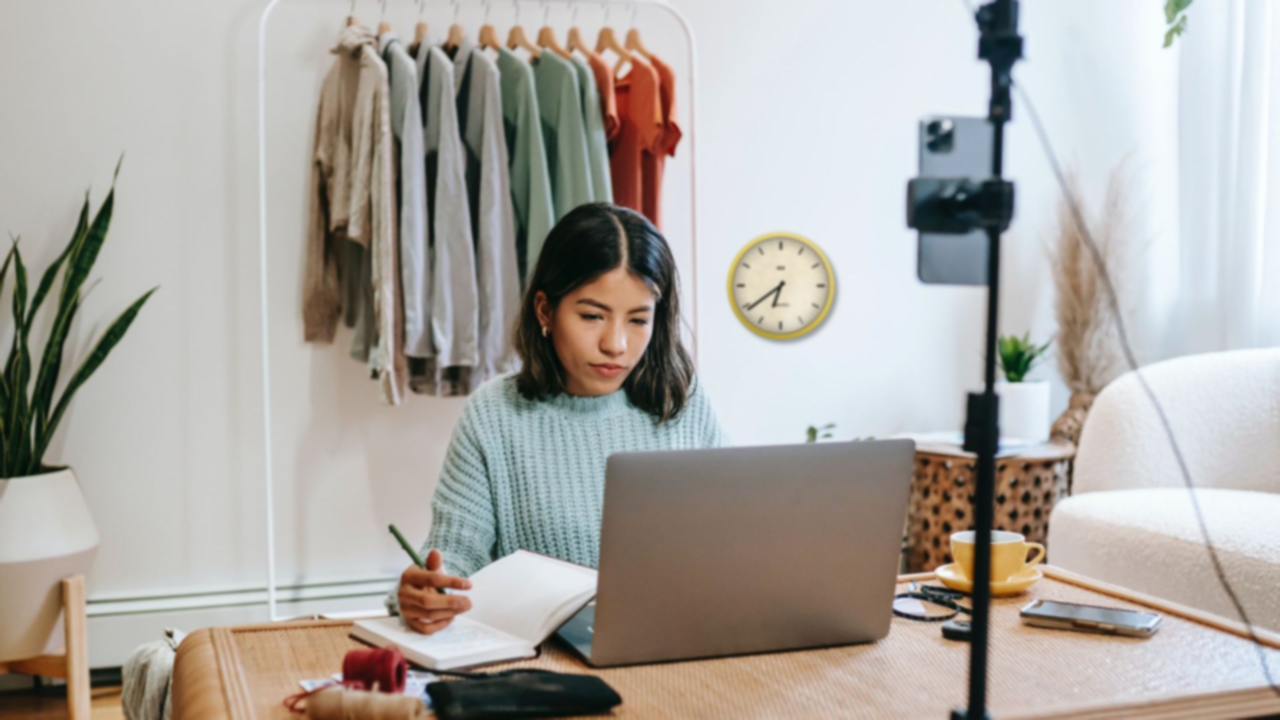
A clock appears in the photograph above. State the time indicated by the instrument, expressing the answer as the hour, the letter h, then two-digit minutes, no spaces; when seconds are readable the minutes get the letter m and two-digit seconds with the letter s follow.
6h39
